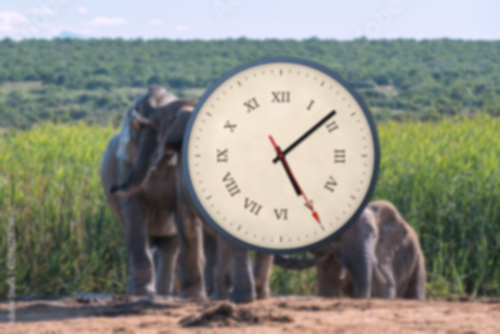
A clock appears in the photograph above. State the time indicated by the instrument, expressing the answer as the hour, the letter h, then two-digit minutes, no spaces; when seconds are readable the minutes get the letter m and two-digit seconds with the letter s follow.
5h08m25s
